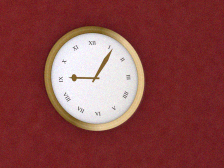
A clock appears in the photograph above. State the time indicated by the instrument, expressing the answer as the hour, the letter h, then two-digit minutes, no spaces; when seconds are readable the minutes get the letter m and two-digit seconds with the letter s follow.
9h06
